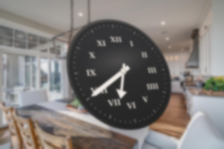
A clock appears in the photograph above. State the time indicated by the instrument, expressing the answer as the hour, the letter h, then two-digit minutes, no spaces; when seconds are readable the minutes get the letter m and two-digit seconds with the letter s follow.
6h40
